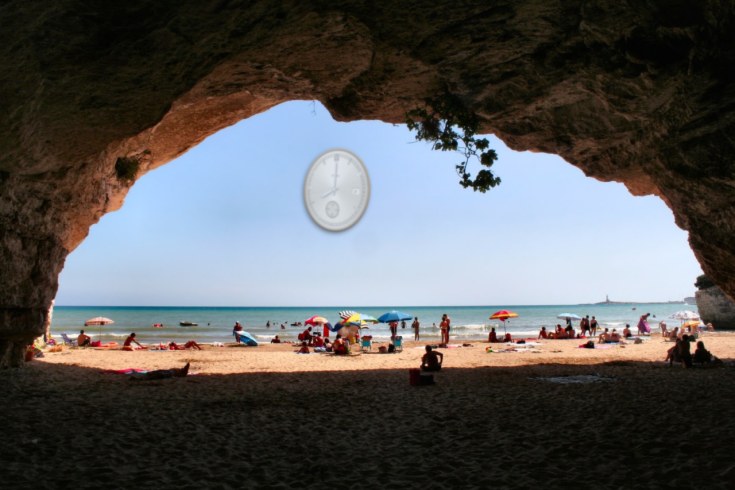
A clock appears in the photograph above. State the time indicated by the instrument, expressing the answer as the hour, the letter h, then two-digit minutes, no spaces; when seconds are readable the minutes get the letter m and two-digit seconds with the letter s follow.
8h00
